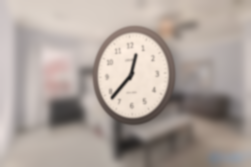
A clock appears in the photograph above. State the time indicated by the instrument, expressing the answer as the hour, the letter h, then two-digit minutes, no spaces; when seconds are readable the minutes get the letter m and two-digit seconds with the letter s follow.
12h38
